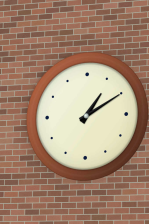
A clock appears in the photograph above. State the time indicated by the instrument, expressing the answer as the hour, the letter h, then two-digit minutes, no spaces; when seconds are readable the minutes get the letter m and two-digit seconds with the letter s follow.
1h10
